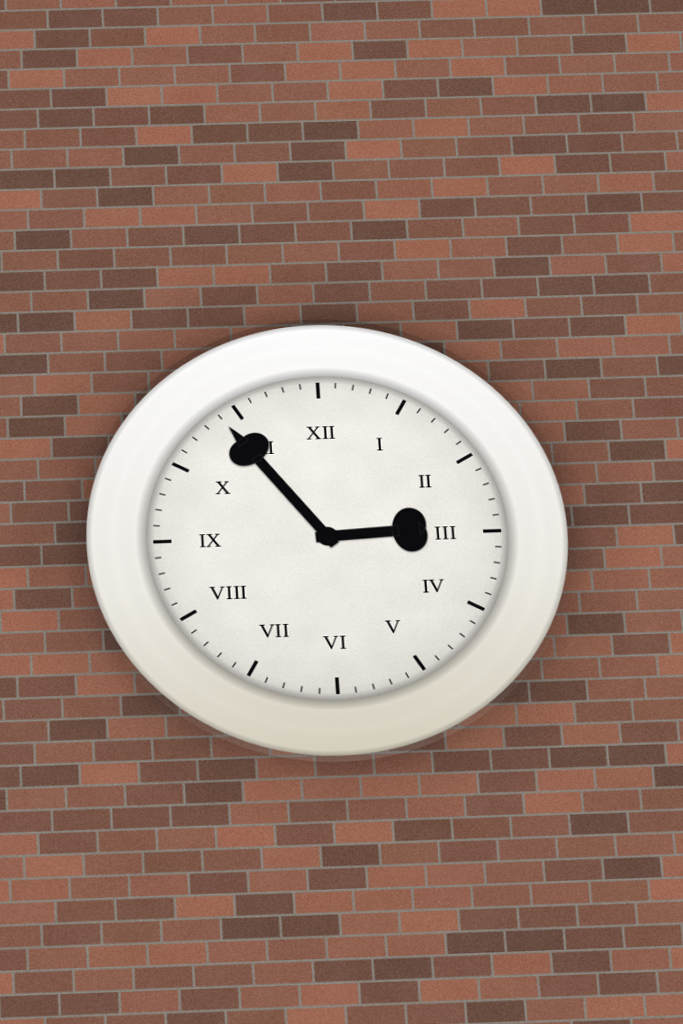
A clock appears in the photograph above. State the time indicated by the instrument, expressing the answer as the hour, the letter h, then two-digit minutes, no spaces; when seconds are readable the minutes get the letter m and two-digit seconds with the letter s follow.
2h54
